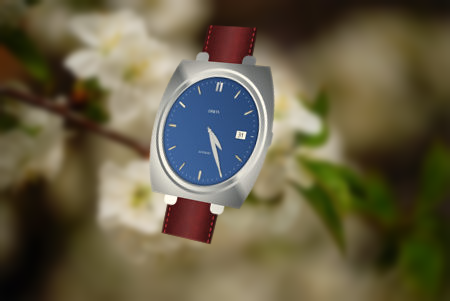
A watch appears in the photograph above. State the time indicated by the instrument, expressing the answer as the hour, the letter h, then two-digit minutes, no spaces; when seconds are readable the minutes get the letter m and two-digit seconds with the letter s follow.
4h25
